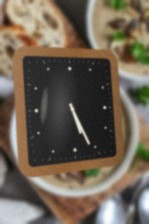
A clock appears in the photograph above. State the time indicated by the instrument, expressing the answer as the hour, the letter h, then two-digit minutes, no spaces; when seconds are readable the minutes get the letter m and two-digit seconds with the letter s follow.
5h26
